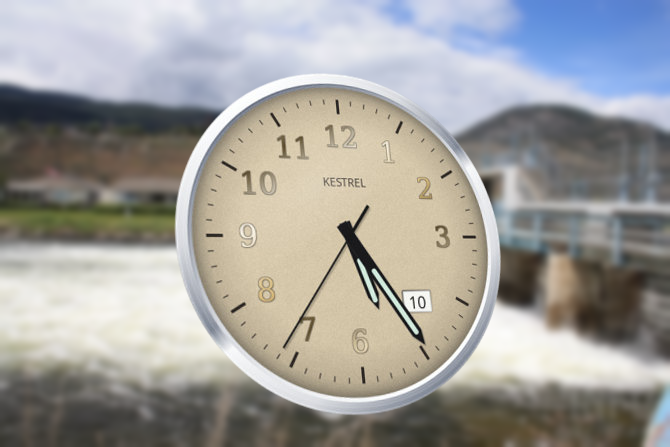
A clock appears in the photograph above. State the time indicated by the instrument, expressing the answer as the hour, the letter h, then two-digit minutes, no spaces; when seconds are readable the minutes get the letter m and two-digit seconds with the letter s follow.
5h24m36s
